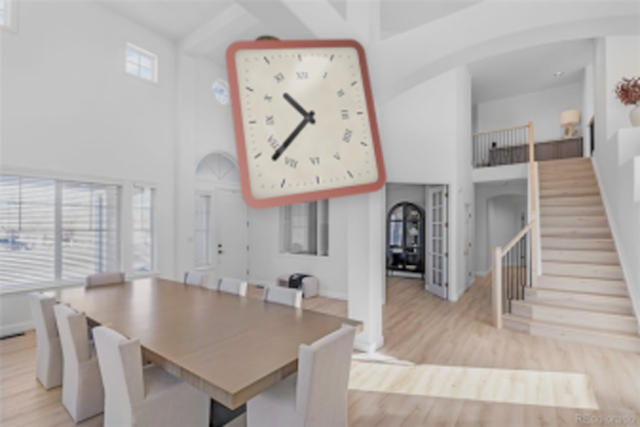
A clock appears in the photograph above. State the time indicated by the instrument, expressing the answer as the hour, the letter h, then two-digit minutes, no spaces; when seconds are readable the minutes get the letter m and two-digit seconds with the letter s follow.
10h38
